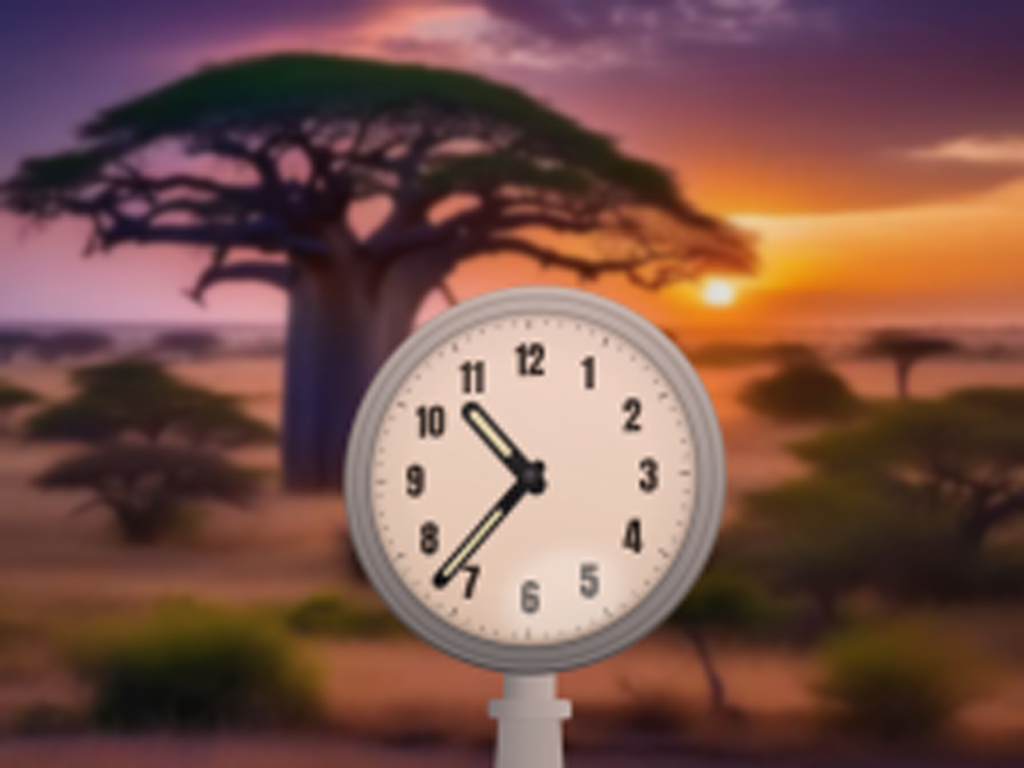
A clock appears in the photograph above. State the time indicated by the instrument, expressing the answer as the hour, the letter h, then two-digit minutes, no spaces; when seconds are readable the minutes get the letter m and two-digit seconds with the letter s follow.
10h37
